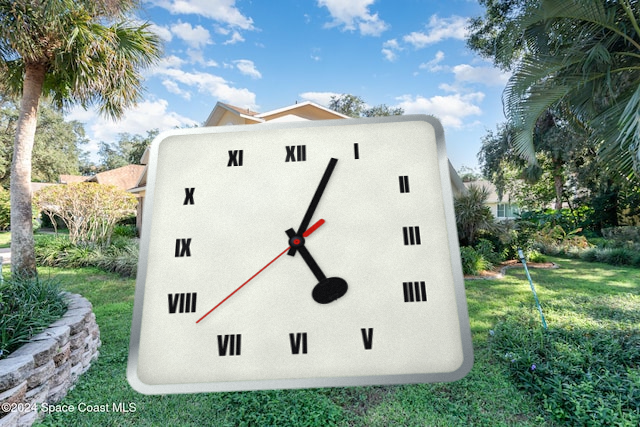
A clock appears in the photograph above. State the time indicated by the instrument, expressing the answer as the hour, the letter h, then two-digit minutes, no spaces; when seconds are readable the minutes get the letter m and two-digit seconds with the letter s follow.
5h03m38s
